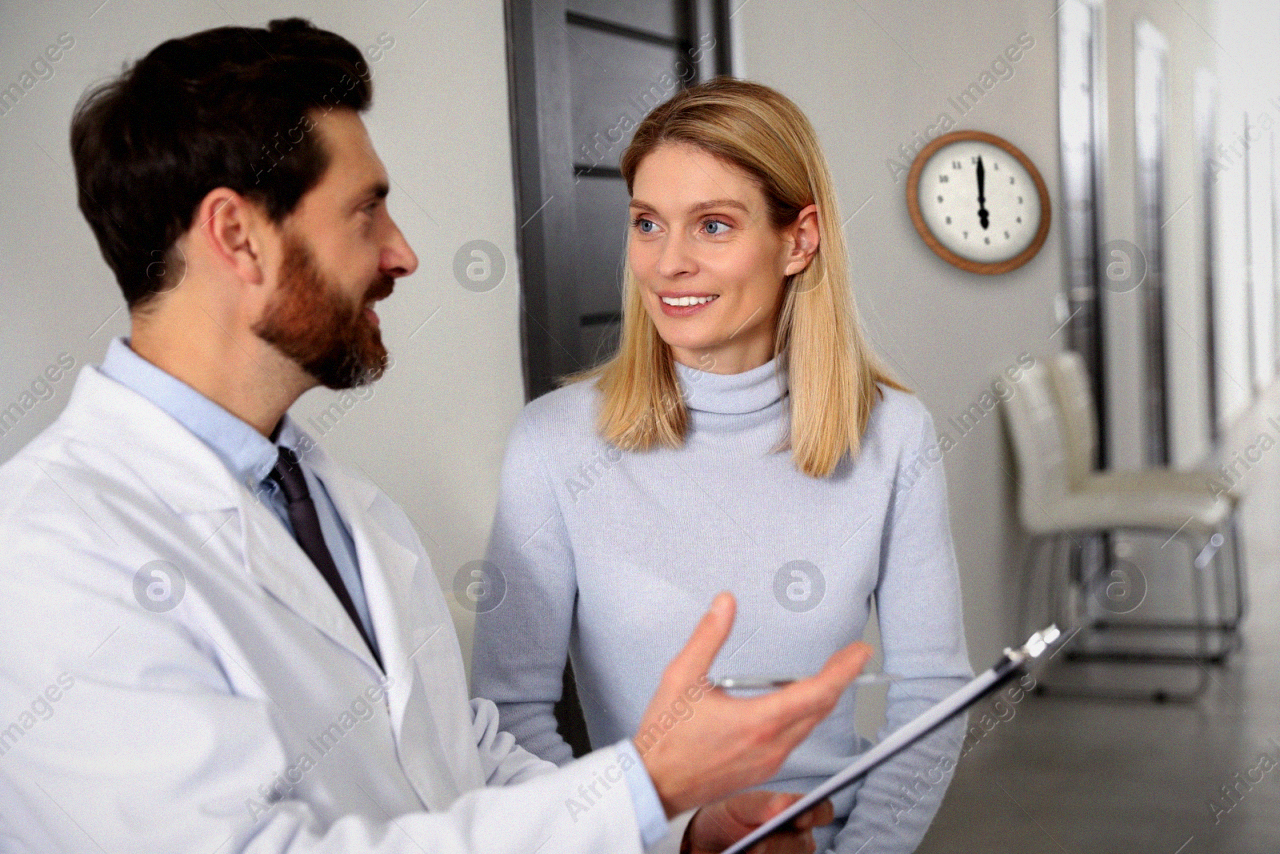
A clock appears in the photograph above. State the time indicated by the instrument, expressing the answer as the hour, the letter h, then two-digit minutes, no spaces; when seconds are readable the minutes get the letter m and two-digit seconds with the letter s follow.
6h01
